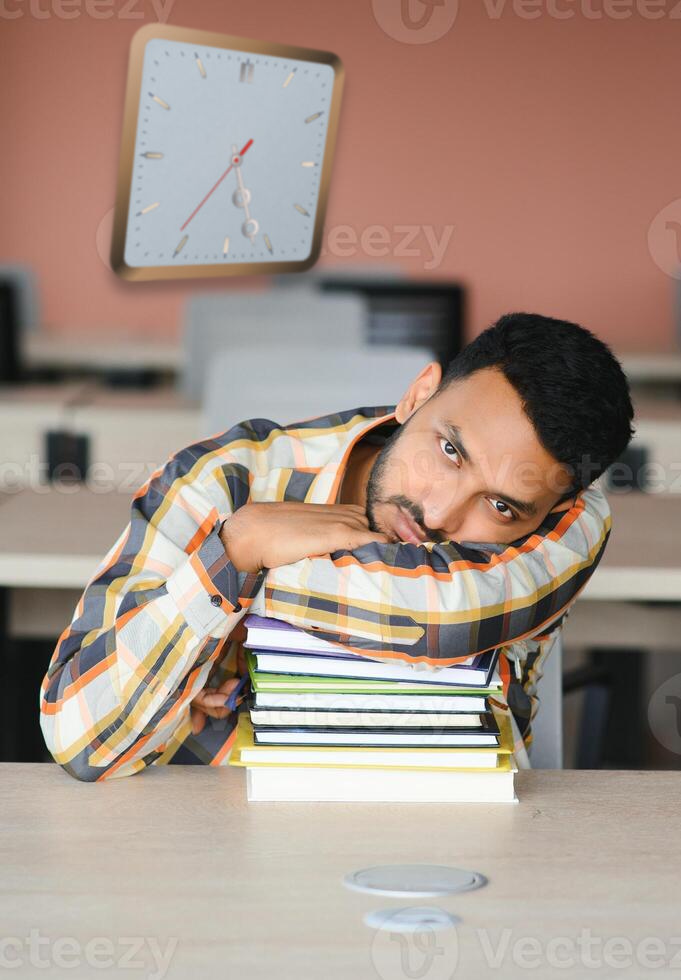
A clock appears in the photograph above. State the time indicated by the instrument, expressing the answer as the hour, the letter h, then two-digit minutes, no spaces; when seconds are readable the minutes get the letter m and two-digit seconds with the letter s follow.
5h26m36s
